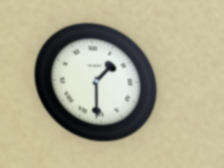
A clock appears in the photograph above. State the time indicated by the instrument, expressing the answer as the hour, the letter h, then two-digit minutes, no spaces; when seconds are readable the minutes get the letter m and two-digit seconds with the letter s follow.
1h31
